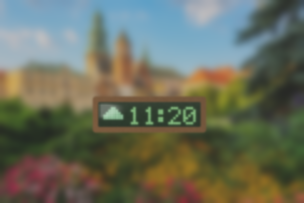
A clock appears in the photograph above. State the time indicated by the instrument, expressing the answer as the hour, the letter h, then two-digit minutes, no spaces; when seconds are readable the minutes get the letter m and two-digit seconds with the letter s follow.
11h20
